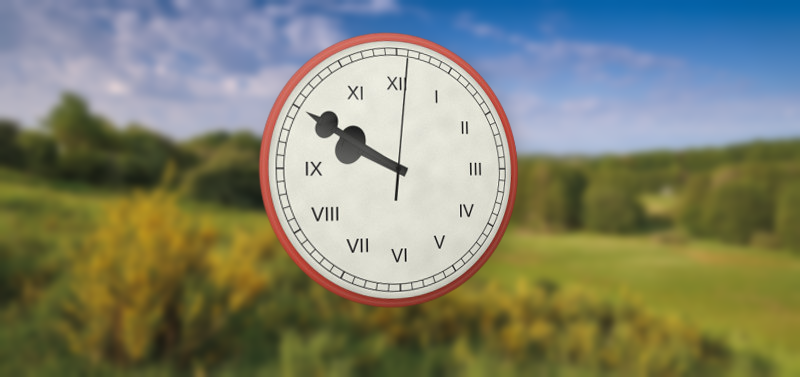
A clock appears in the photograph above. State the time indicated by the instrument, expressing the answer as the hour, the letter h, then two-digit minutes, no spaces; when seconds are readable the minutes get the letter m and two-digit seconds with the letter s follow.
9h50m01s
